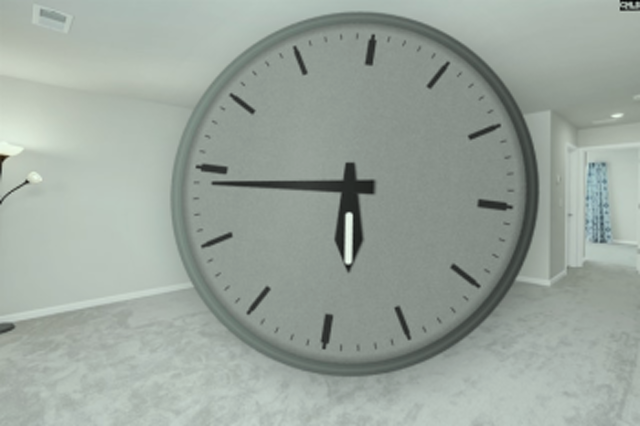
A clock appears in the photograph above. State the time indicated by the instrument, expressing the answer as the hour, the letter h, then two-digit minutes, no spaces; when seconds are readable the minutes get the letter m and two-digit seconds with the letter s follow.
5h44
